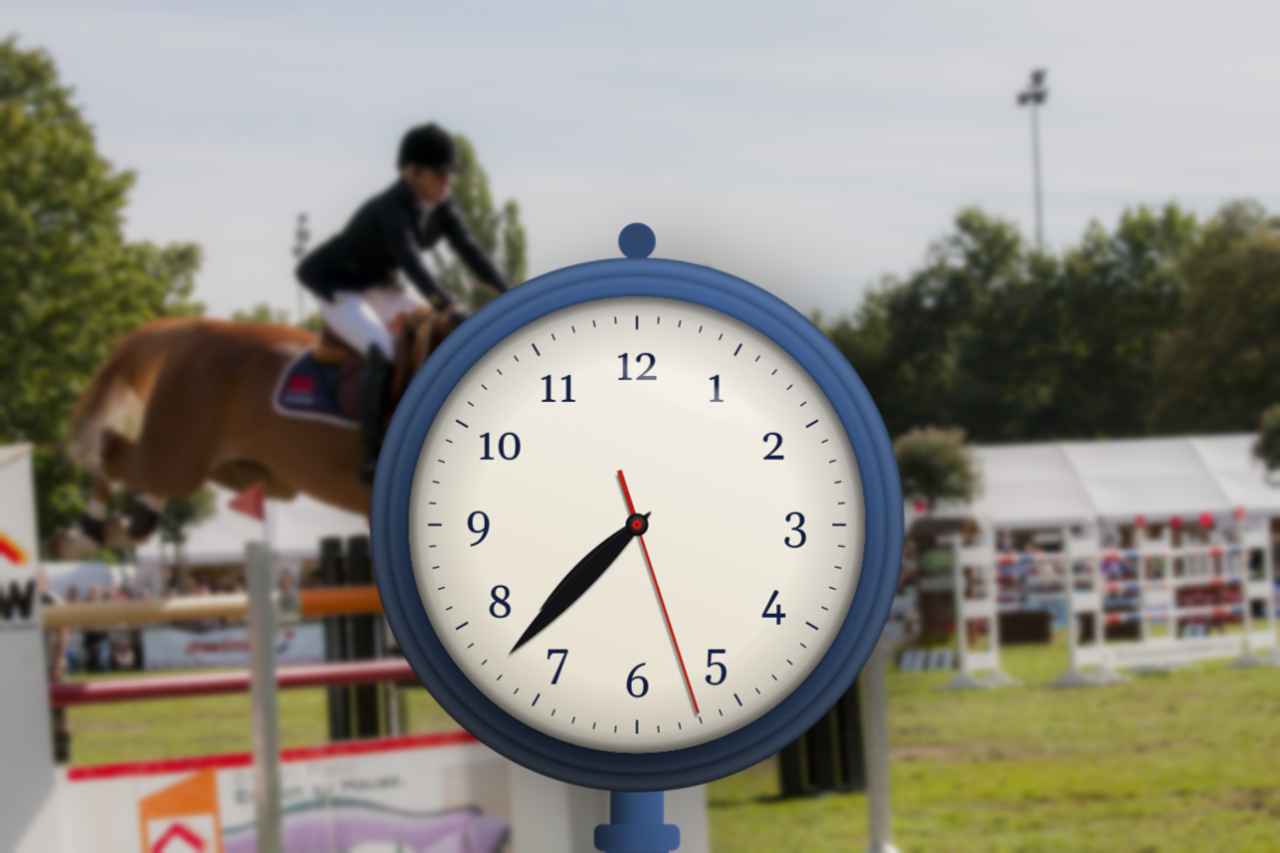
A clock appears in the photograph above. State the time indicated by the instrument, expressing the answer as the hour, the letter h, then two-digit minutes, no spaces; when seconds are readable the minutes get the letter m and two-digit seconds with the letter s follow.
7h37m27s
